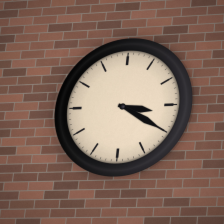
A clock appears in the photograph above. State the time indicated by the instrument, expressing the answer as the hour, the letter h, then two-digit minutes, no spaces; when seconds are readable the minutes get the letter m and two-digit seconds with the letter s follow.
3h20
